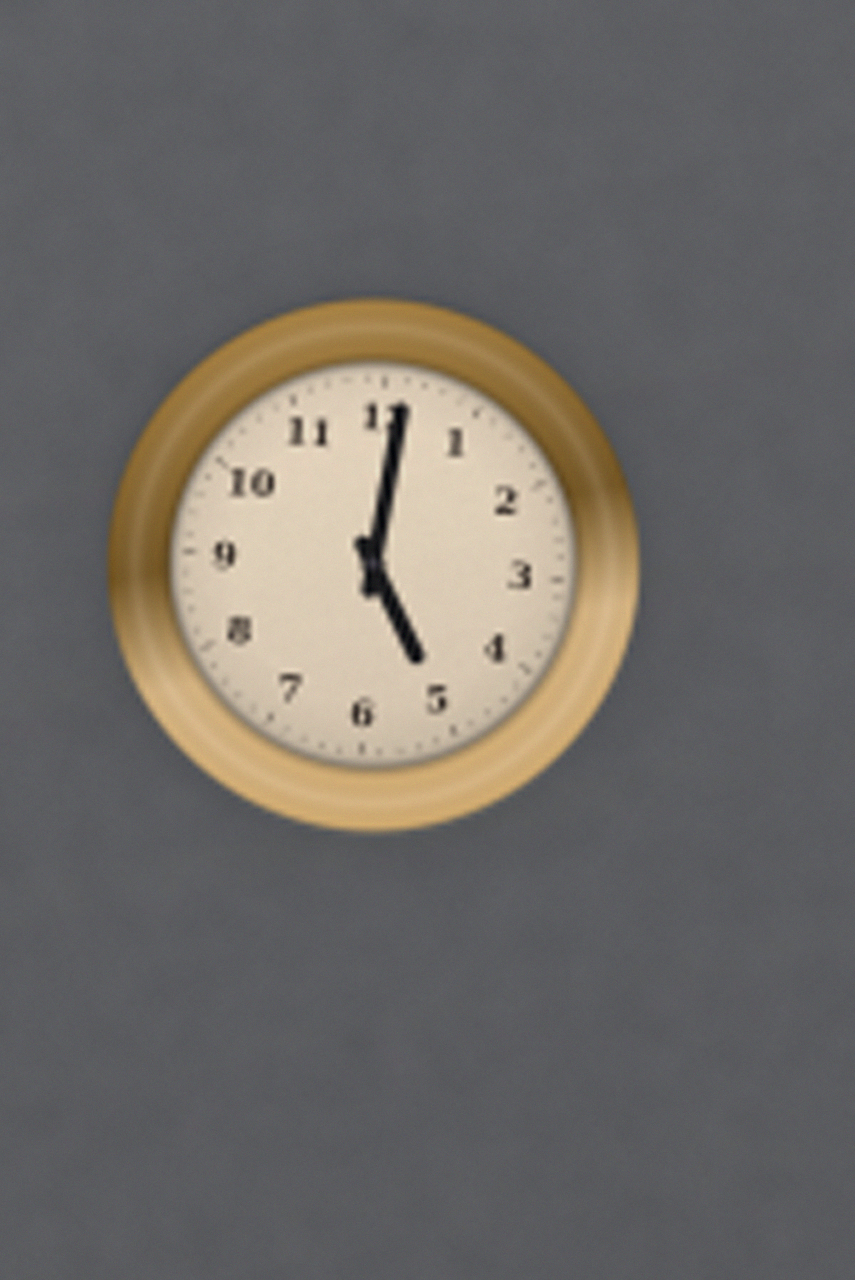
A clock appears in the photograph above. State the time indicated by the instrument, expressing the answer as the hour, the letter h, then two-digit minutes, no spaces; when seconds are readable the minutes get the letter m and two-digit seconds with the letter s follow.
5h01
